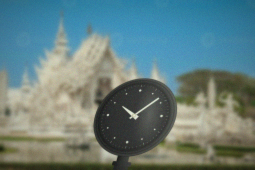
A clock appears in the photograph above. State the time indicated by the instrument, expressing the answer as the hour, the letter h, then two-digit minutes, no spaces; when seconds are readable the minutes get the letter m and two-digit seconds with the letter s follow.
10h08
